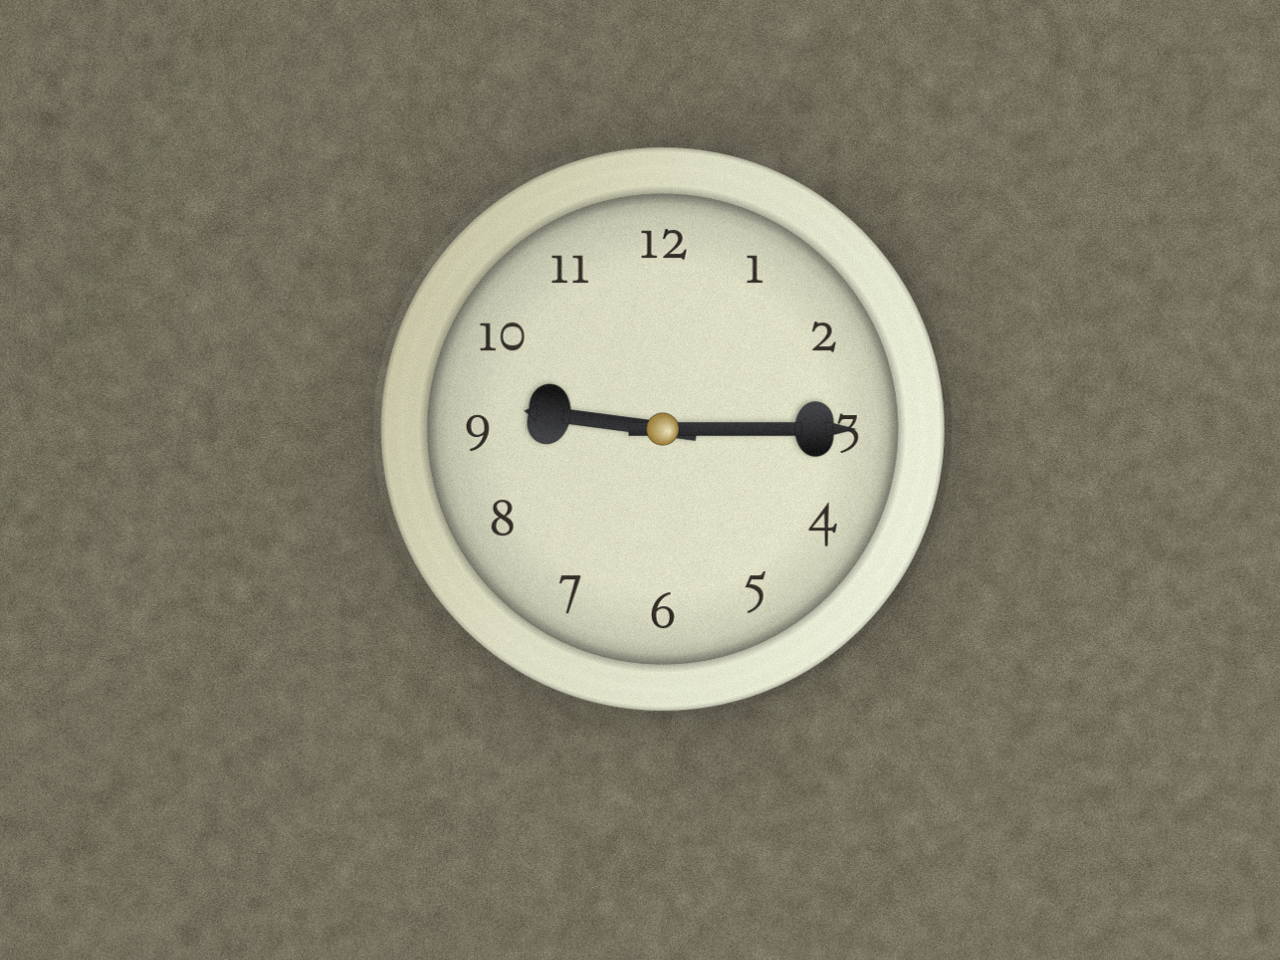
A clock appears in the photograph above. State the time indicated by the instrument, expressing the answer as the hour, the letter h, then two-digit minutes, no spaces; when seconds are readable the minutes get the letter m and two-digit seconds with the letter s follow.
9h15
